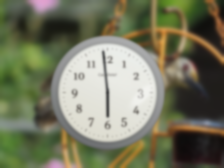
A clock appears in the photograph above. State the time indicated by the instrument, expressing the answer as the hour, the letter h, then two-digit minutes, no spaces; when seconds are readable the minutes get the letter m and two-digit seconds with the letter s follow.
5h59
